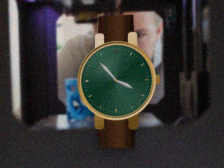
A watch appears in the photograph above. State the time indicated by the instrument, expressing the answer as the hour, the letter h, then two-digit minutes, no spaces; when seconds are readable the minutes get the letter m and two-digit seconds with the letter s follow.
3h53
